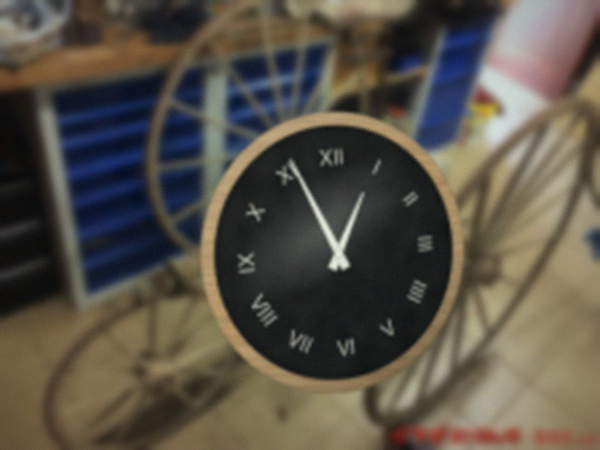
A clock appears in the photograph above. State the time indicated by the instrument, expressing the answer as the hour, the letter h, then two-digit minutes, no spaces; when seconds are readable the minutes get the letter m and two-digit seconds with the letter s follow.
12h56
